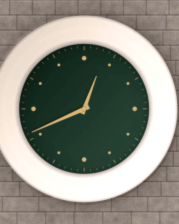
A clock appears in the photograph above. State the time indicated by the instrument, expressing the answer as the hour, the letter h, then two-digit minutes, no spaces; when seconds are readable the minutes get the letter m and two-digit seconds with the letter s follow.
12h41
